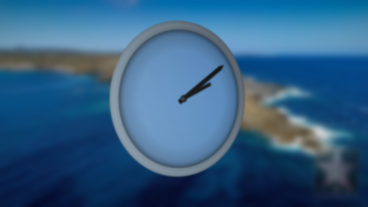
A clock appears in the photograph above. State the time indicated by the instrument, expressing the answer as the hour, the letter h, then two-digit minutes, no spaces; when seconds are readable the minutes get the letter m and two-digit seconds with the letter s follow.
2h09
